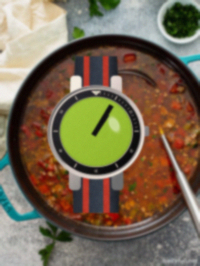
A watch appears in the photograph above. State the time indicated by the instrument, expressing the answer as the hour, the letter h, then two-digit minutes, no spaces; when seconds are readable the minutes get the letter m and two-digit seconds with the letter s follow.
1h05
